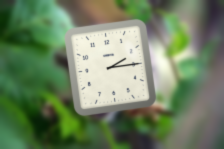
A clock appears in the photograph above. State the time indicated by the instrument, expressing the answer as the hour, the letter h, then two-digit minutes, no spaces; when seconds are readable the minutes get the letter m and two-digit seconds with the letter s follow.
2h15
